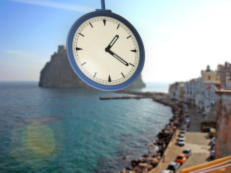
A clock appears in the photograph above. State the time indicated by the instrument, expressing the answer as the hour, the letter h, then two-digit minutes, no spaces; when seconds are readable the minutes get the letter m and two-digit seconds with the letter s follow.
1h21
